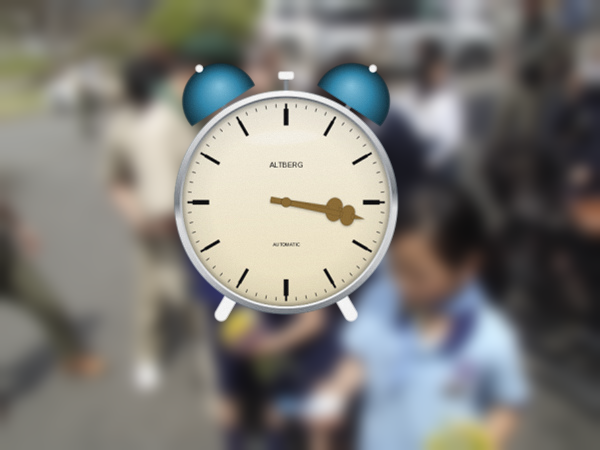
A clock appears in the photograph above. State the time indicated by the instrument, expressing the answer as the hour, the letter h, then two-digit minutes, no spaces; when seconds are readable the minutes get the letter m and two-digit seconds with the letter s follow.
3h17
